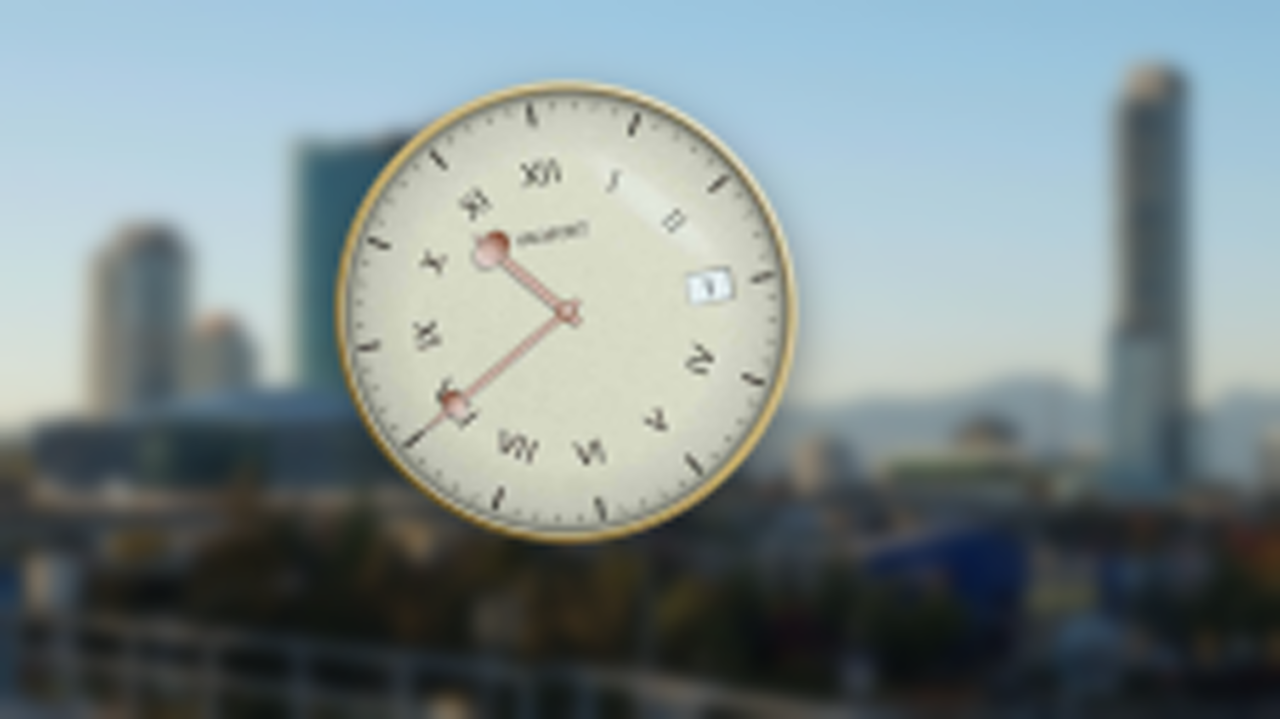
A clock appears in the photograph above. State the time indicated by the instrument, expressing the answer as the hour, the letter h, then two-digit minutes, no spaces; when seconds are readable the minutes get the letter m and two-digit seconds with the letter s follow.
10h40
